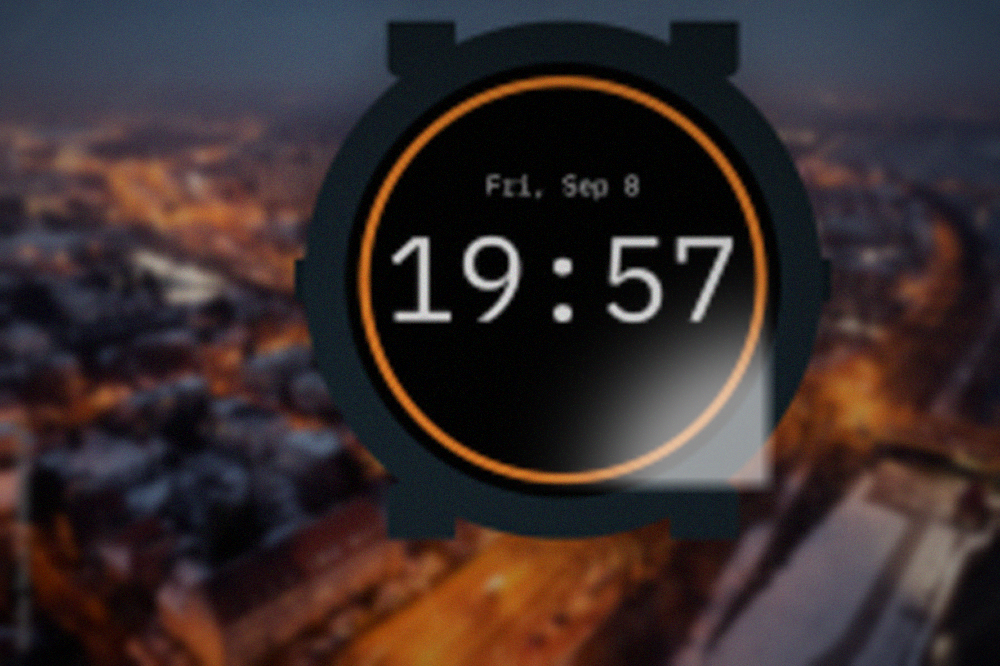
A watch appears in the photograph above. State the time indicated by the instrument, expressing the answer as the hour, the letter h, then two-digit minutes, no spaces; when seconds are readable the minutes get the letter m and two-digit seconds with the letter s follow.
19h57
